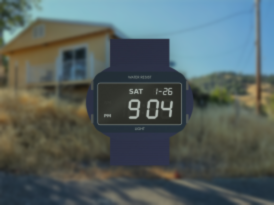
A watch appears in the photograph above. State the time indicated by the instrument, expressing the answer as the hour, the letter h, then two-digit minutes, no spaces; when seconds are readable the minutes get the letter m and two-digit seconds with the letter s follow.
9h04
